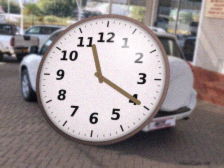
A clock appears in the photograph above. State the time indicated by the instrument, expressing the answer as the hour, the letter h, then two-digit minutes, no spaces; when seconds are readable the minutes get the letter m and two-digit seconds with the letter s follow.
11h20
